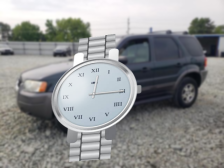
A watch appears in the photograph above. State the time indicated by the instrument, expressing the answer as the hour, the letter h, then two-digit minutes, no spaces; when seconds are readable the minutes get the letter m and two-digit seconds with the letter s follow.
12h15
